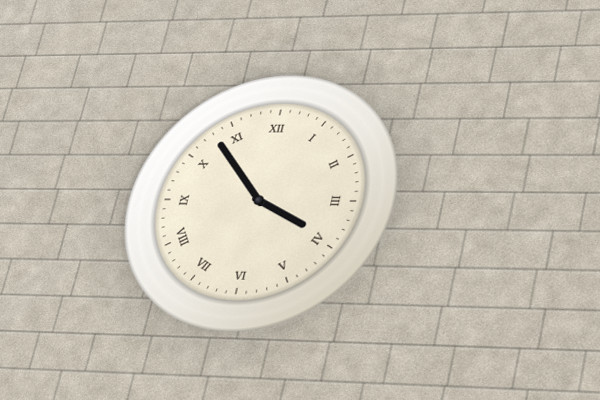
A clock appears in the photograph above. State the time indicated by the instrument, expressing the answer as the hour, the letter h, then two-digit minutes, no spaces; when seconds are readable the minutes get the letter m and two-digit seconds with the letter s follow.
3h53
